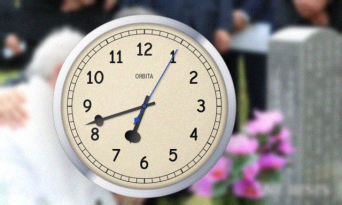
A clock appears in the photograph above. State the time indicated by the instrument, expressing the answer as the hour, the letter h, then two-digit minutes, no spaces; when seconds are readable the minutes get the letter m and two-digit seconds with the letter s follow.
6h42m05s
